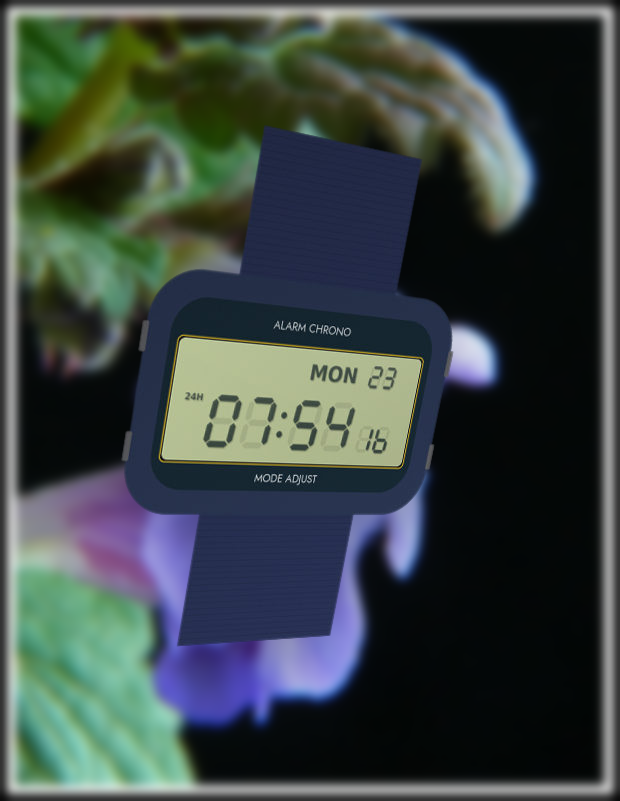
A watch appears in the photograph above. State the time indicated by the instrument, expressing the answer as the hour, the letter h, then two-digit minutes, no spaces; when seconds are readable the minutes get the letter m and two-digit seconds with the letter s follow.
7h54m16s
